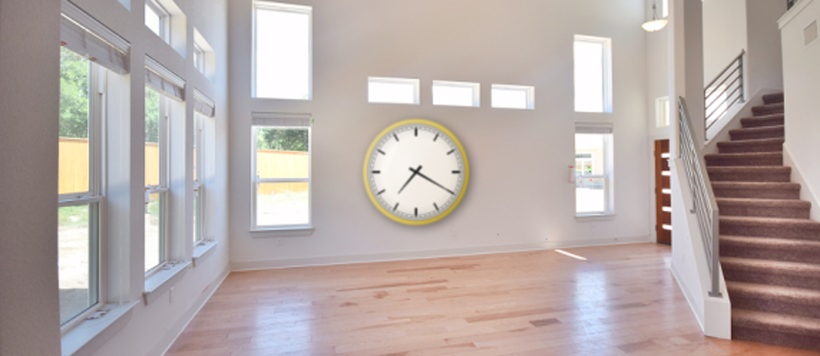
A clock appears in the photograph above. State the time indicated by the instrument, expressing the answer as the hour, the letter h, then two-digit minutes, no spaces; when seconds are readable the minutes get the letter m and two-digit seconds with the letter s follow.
7h20
